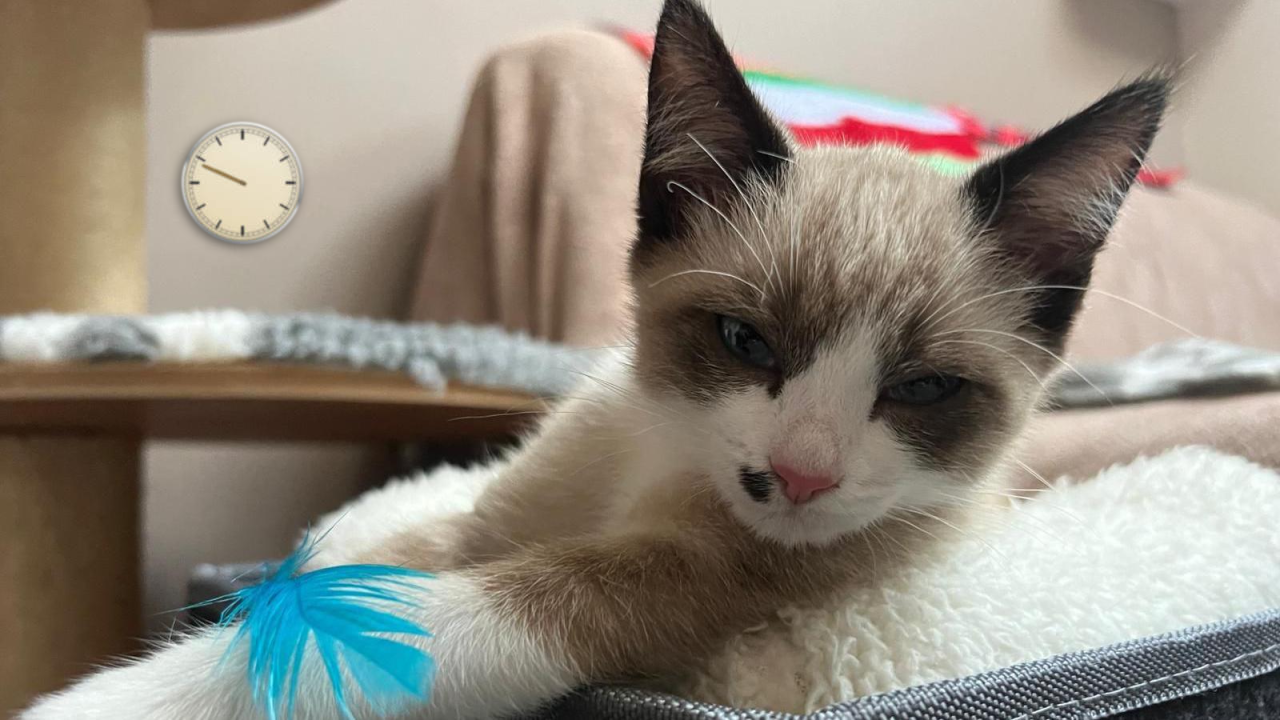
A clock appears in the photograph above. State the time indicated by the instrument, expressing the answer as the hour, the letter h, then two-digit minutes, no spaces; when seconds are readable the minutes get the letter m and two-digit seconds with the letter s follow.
9h49
